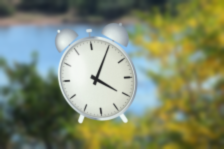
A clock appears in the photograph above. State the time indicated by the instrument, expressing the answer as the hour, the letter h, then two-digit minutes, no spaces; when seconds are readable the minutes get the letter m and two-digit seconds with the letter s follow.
4h05
